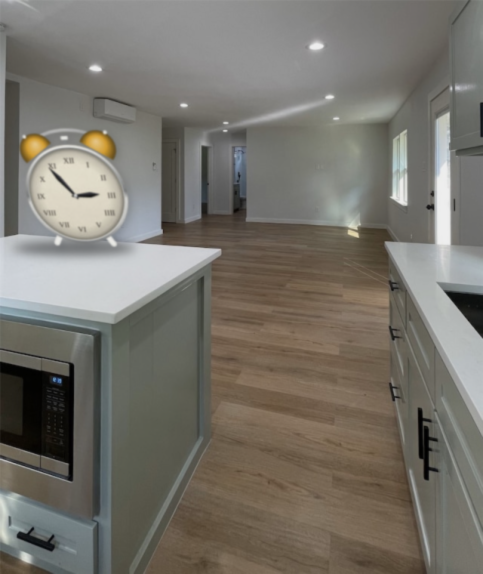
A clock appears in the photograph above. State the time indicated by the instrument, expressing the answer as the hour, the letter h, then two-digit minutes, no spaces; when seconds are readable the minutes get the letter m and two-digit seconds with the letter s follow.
2h54
